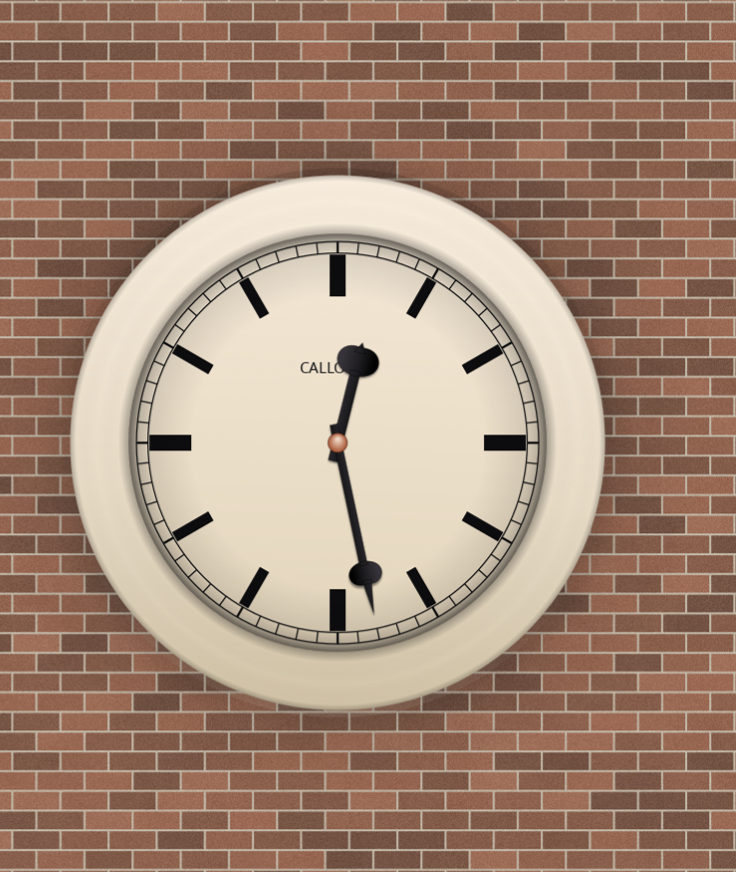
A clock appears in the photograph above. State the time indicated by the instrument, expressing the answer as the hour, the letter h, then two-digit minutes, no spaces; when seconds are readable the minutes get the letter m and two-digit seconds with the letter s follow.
12h28
